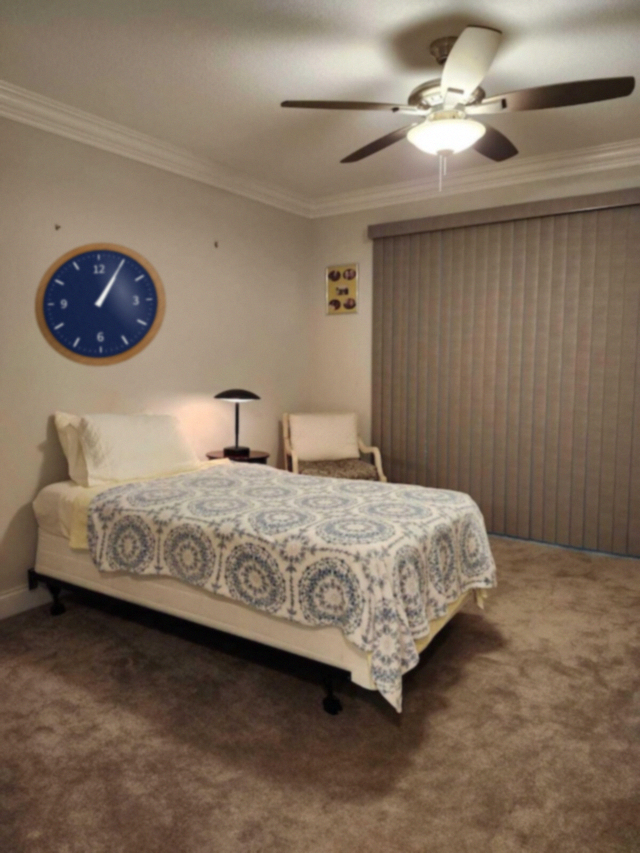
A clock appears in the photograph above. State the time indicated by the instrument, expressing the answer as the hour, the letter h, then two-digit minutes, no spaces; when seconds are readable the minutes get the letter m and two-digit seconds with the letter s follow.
1h05
